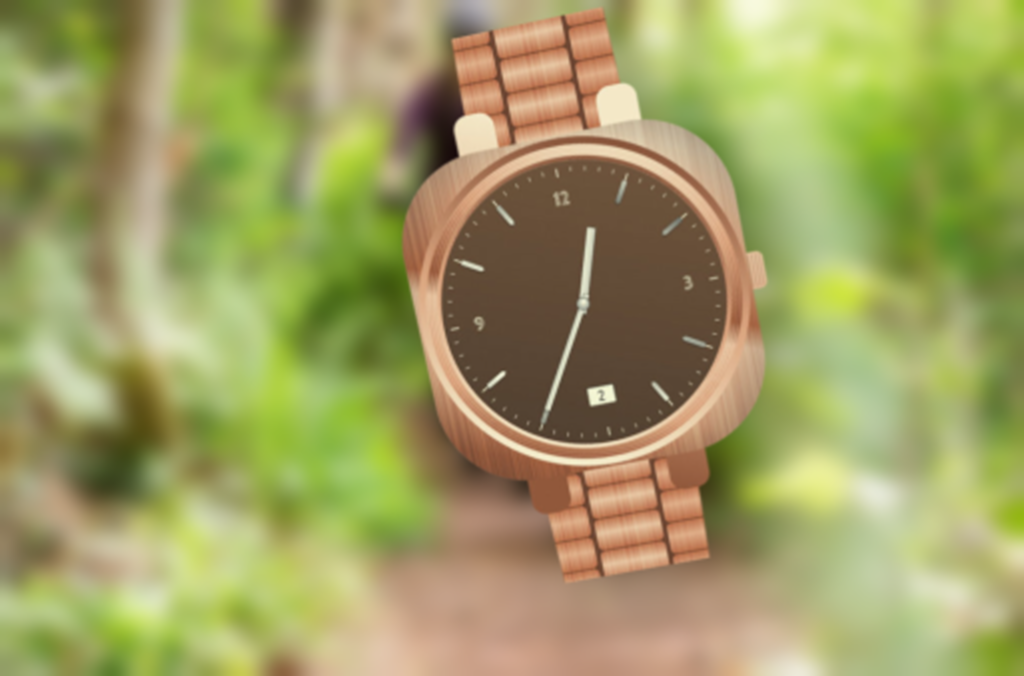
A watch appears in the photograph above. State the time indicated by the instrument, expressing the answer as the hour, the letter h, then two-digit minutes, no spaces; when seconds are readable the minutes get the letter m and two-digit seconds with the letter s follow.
12h35
